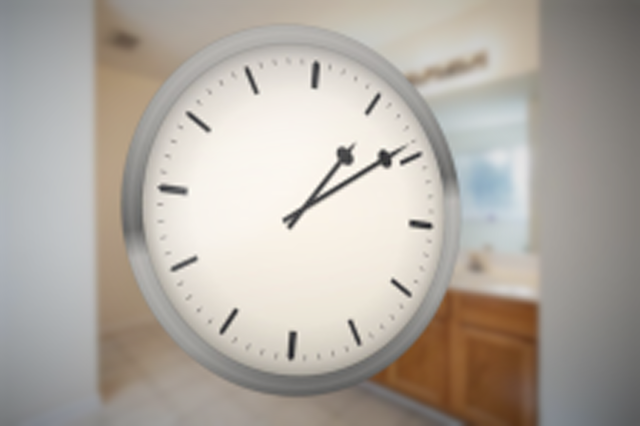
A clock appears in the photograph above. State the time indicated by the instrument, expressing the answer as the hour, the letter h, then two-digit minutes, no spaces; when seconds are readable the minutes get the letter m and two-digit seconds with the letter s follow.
1h09
